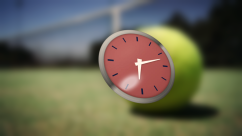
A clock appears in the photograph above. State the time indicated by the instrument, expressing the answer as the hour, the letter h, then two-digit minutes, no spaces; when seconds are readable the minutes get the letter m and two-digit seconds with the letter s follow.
6h12
